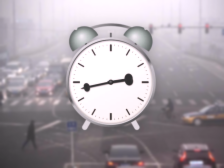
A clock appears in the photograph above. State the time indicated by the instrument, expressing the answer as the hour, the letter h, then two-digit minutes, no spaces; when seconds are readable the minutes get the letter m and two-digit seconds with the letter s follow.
2h43
